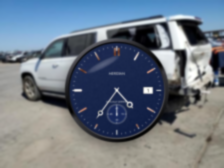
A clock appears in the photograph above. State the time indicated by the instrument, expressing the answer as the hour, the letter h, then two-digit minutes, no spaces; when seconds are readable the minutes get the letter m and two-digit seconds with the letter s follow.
4h36
